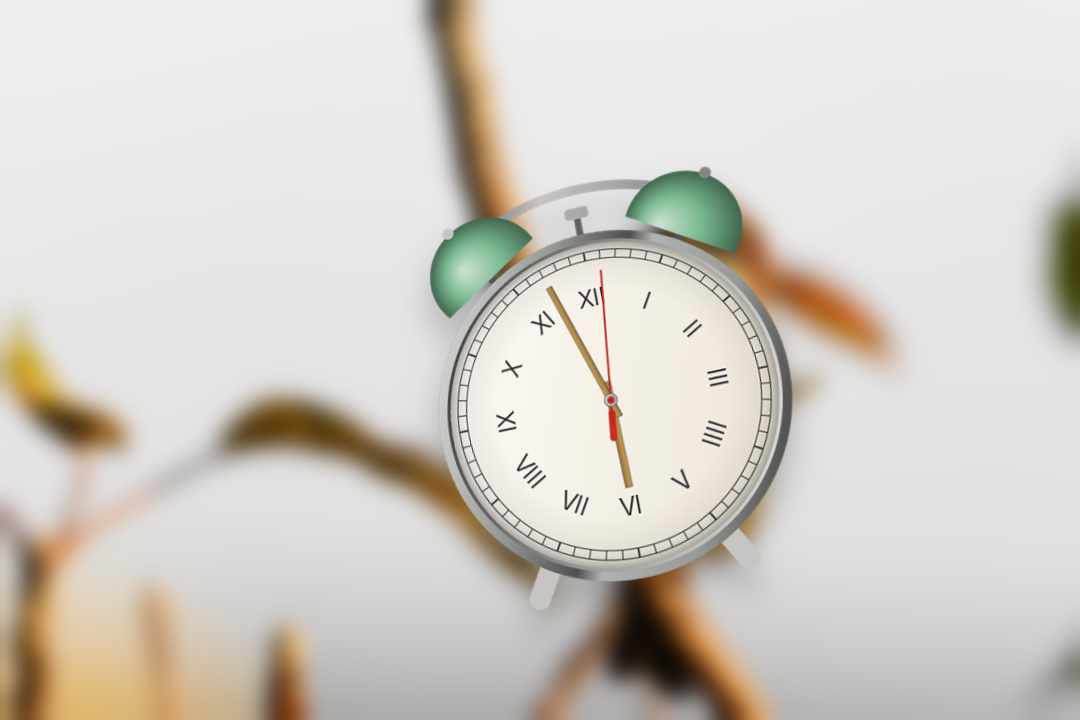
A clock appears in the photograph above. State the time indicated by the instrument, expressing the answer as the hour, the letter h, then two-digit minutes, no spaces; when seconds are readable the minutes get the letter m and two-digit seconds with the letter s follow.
5h57m01s
